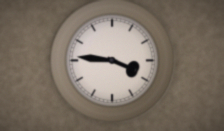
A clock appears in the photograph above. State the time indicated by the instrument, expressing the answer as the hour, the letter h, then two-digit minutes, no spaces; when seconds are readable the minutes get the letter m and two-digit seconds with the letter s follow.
3h46
